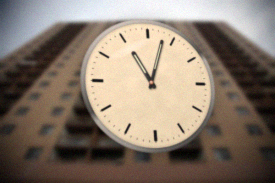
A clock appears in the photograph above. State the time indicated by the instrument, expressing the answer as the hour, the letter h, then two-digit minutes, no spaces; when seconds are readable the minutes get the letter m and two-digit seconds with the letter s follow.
11h03
